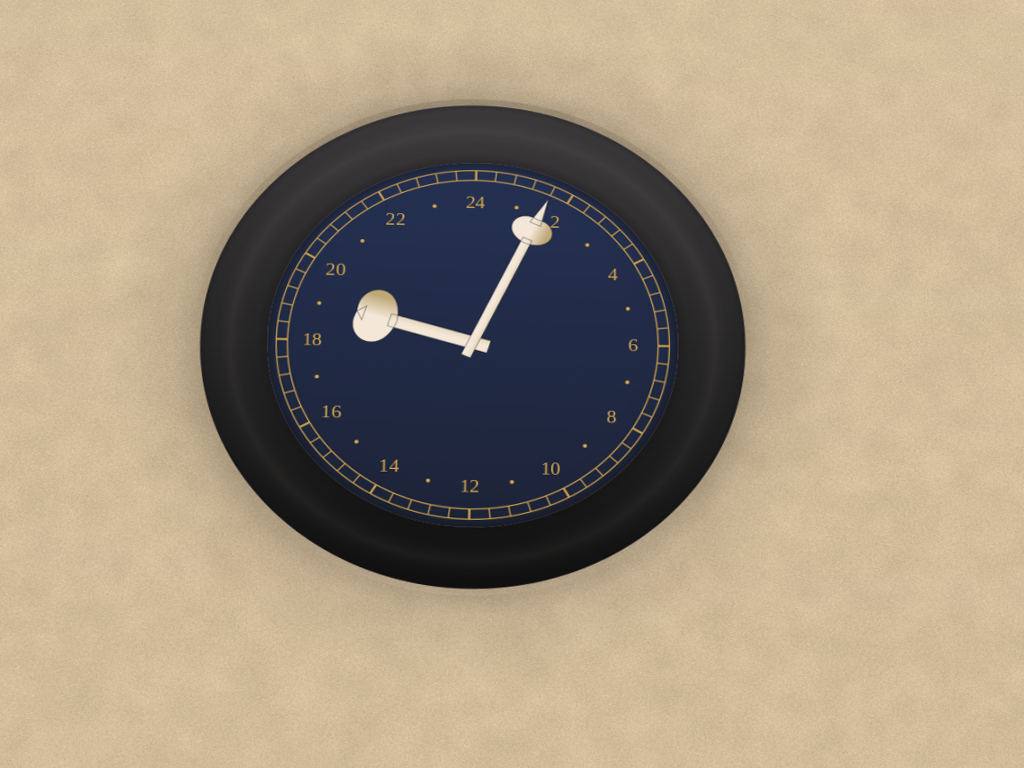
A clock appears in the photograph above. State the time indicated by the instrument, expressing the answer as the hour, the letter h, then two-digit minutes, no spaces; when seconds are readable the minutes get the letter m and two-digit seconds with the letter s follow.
19h04
